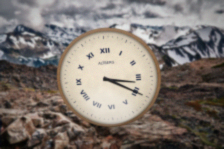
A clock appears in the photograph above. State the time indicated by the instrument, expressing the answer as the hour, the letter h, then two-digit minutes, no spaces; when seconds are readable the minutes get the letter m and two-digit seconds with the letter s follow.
3h20
